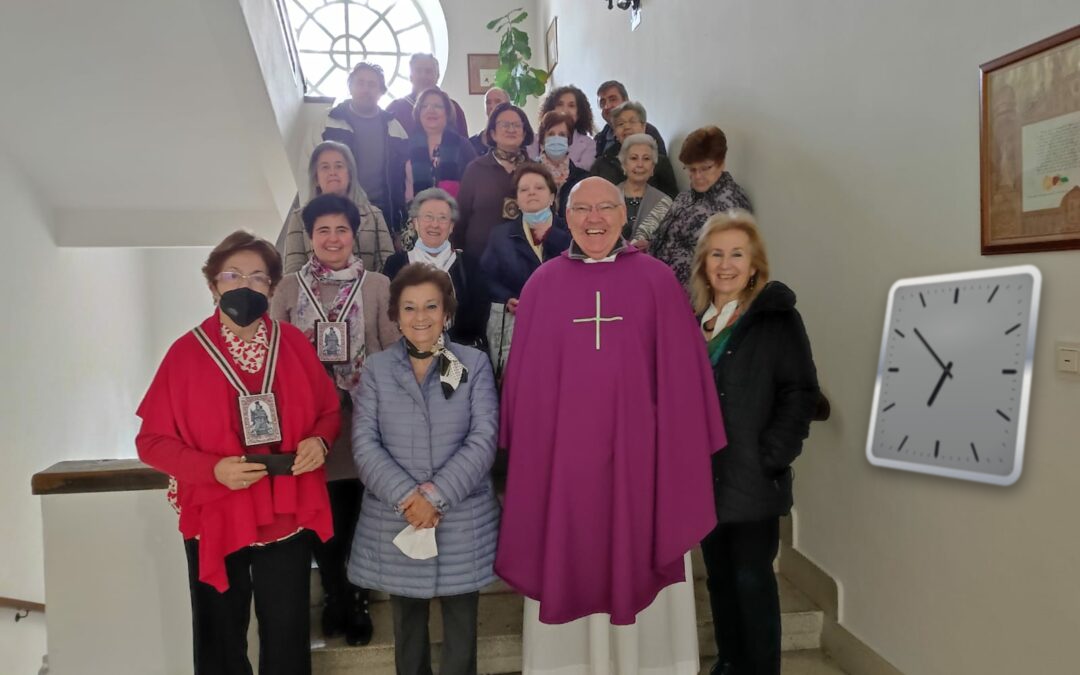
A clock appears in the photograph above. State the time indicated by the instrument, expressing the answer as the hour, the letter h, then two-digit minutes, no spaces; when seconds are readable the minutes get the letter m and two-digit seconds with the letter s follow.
6h52
